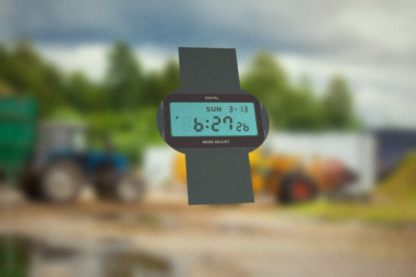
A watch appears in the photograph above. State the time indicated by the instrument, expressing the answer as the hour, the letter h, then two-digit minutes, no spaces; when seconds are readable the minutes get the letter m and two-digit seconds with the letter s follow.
6h27m26s
